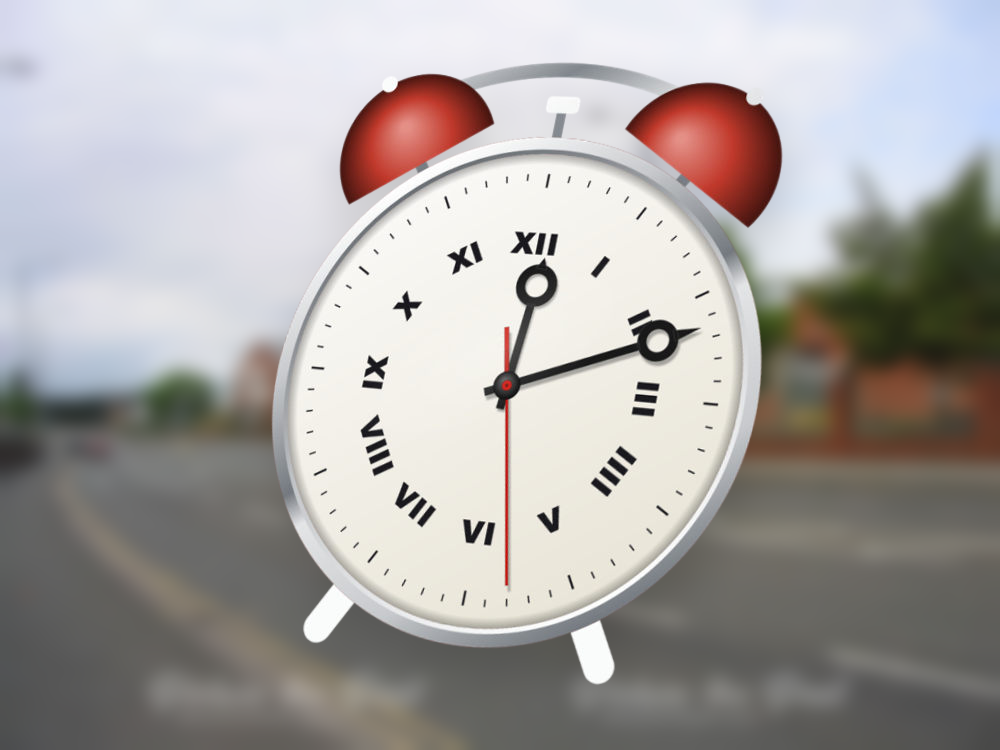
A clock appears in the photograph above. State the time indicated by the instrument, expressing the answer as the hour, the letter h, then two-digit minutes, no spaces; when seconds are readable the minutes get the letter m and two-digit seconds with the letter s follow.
12h11m28s
